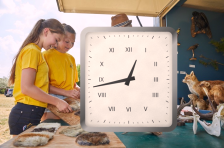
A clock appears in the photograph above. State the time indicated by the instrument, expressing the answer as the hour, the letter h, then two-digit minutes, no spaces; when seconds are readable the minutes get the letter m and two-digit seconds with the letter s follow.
12h43
